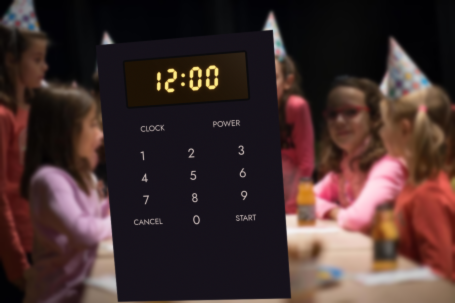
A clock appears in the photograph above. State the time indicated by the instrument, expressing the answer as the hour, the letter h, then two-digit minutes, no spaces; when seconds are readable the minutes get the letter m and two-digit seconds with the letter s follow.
12h00
